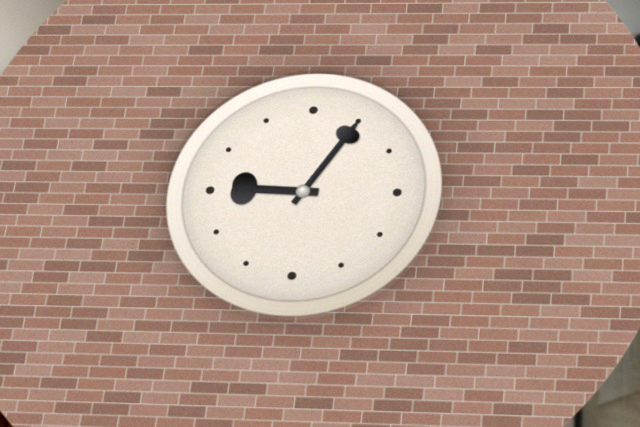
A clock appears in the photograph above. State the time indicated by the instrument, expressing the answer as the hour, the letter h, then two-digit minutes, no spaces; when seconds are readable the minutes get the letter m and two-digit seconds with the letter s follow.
9h05
